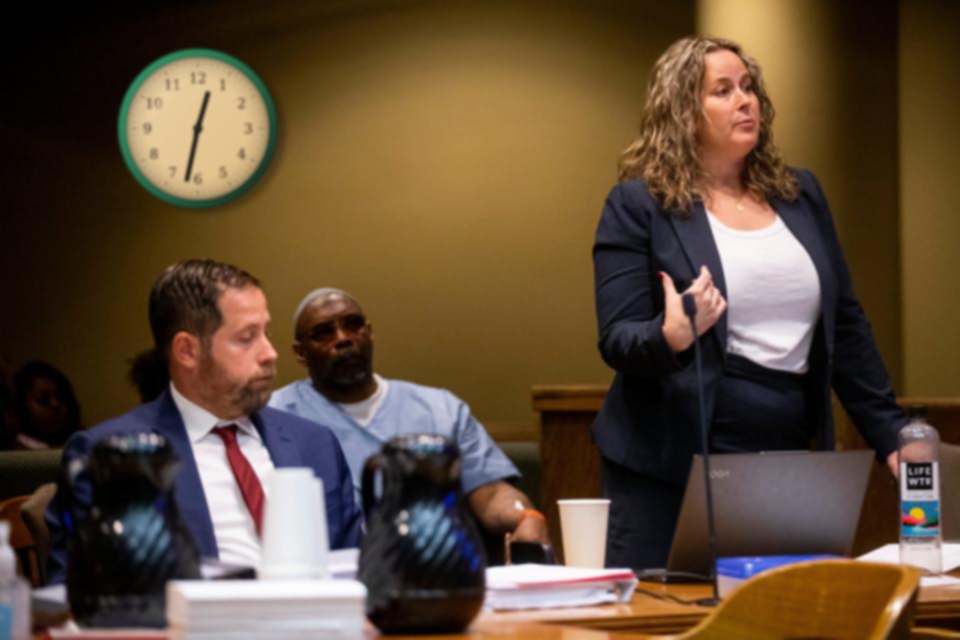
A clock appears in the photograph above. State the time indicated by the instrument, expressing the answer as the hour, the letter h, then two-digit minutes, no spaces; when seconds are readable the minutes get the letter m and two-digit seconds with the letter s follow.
12h32
